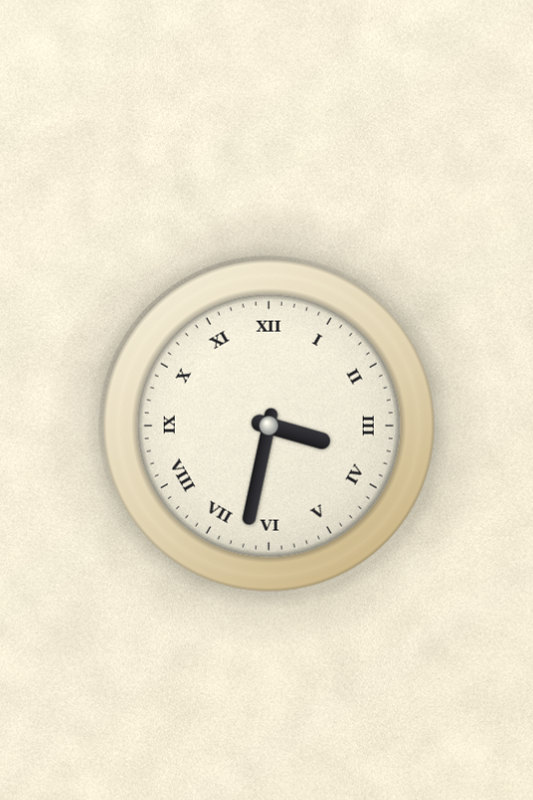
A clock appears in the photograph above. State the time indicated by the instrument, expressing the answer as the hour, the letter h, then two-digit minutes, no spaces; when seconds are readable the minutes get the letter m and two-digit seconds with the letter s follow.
3h32
